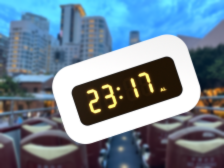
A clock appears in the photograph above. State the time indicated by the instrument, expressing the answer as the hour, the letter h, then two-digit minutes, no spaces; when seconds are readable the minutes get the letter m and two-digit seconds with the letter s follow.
23h17
